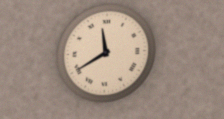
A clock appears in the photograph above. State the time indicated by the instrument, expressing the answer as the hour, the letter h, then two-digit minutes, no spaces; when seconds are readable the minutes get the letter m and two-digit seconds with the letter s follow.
11h40
